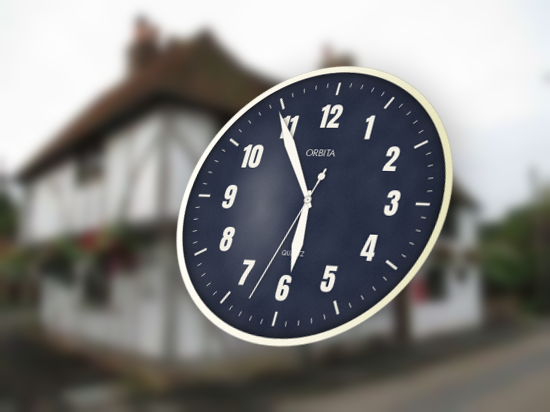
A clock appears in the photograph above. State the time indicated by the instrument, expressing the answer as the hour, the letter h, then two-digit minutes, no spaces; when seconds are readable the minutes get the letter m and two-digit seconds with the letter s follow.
5h54m33s
